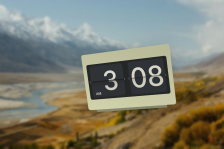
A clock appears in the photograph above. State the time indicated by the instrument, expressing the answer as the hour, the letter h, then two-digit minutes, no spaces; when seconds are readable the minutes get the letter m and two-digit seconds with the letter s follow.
3h08
